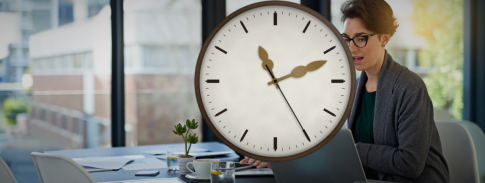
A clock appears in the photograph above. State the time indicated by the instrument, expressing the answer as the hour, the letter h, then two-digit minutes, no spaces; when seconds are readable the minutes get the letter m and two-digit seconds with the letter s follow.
11h11m25s
